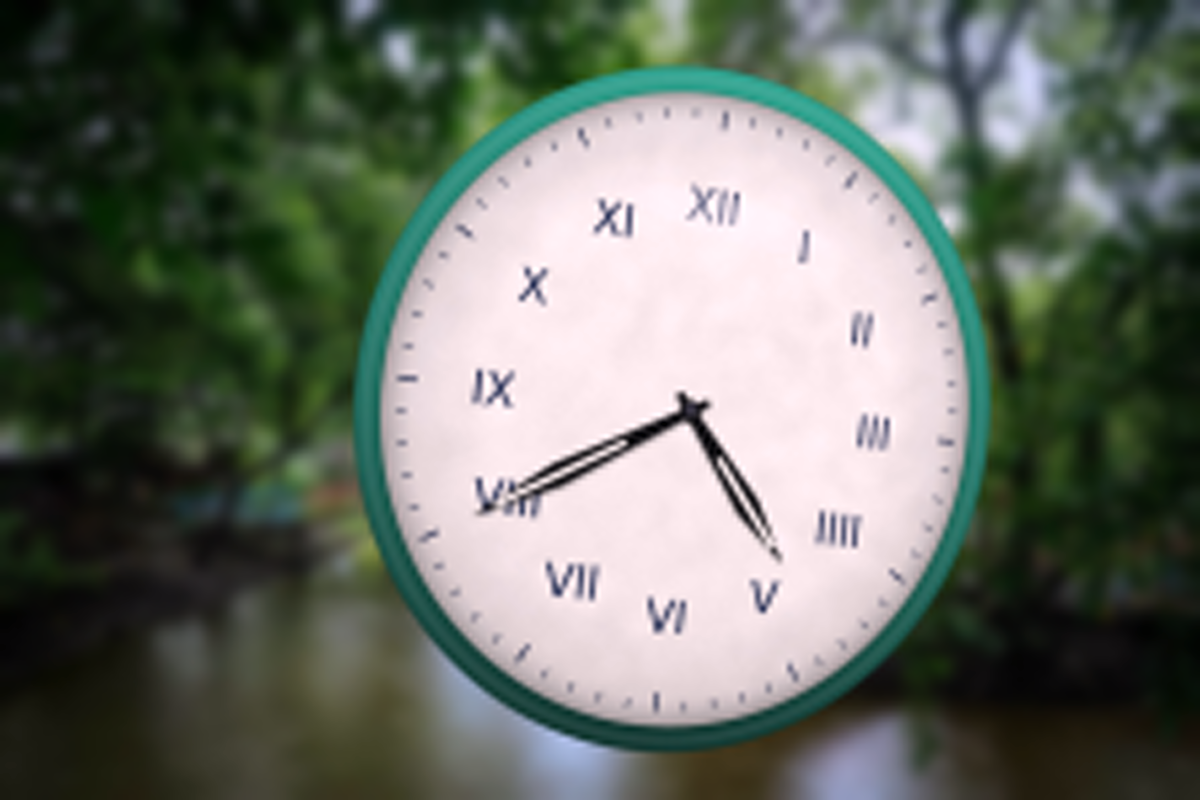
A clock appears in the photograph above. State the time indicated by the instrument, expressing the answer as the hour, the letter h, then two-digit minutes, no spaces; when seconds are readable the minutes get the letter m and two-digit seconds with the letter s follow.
4h40
